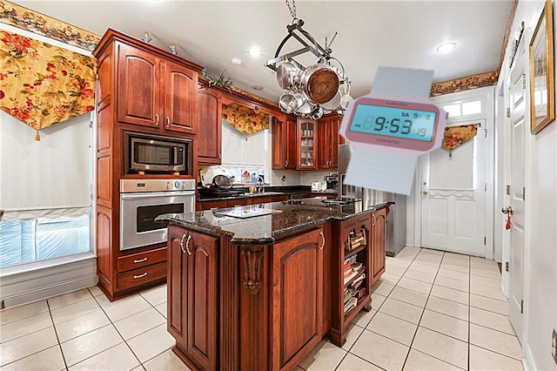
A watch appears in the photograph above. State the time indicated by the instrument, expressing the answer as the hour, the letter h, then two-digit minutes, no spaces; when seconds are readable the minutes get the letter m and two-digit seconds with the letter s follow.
9h53m19s
